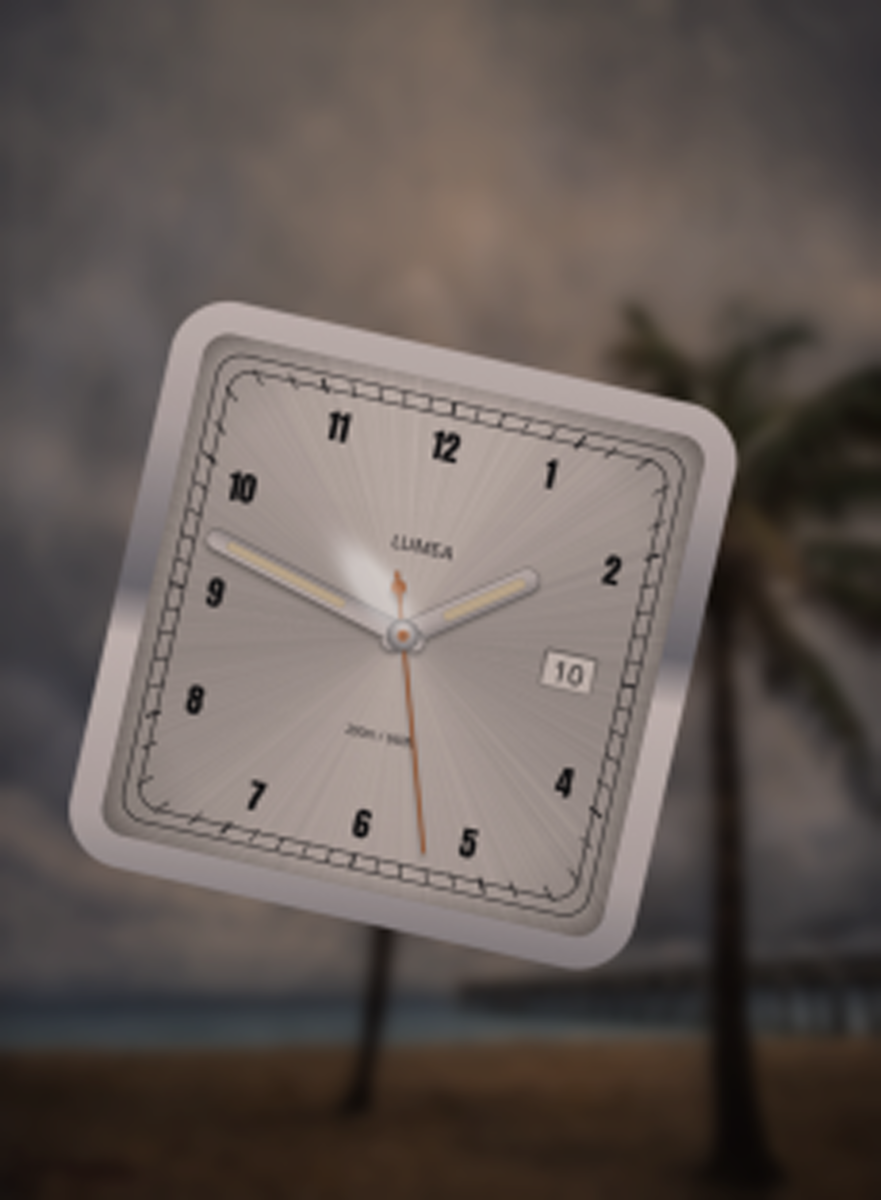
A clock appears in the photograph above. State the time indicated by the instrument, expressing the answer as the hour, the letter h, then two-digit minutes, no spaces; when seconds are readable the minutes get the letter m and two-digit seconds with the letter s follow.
1h47m27s
